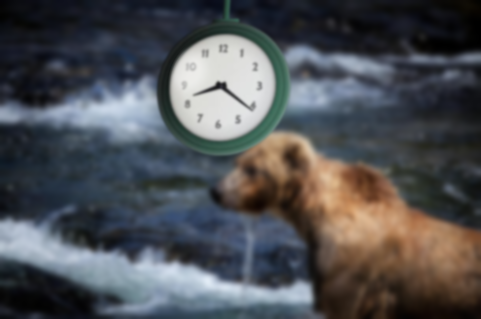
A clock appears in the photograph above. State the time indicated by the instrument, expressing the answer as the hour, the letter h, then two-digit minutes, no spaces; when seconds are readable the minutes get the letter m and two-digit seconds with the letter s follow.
8h21
